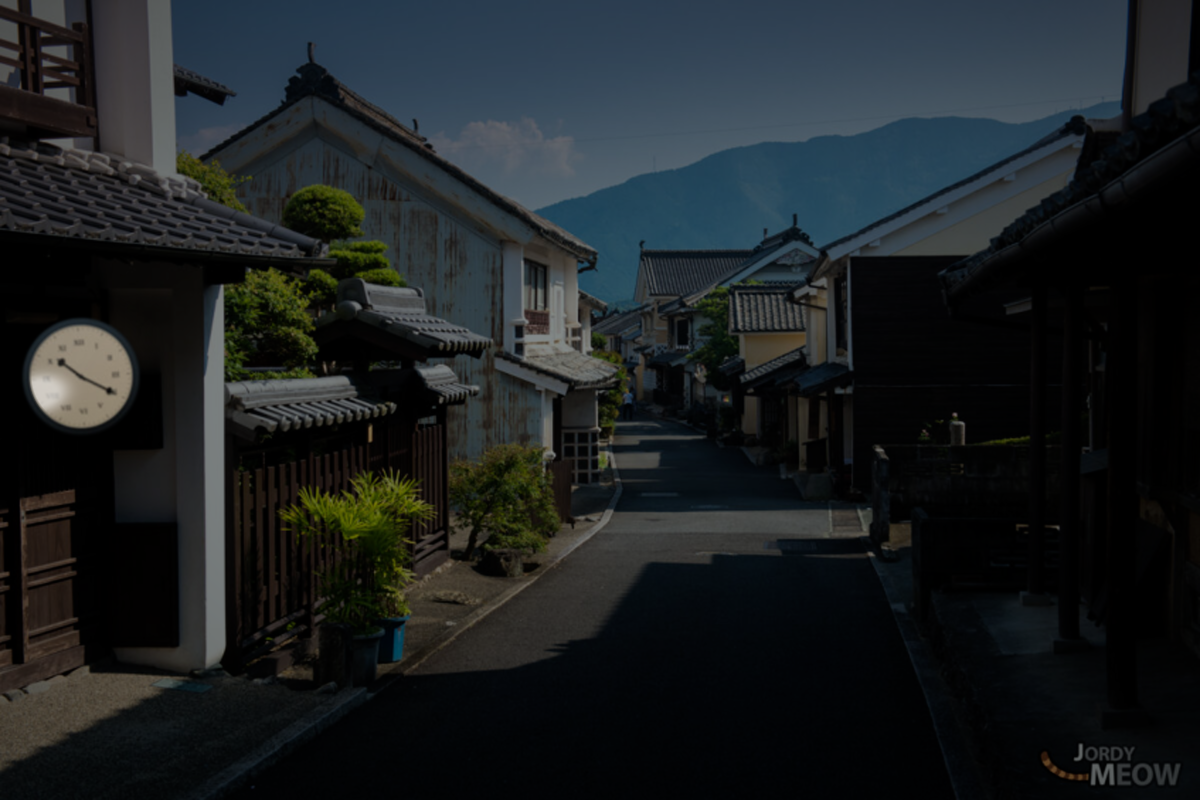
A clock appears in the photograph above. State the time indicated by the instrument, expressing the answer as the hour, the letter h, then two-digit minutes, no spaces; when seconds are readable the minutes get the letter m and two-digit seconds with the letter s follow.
10h20
